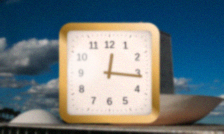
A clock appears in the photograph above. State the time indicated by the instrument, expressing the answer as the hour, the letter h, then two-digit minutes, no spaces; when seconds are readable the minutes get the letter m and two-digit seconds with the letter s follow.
12h16
